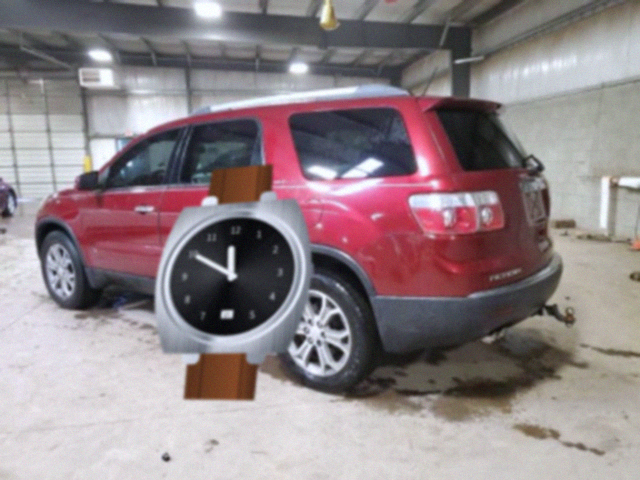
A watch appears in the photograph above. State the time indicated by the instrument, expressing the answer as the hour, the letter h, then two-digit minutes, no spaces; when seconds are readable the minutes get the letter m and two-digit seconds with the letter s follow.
11h50
